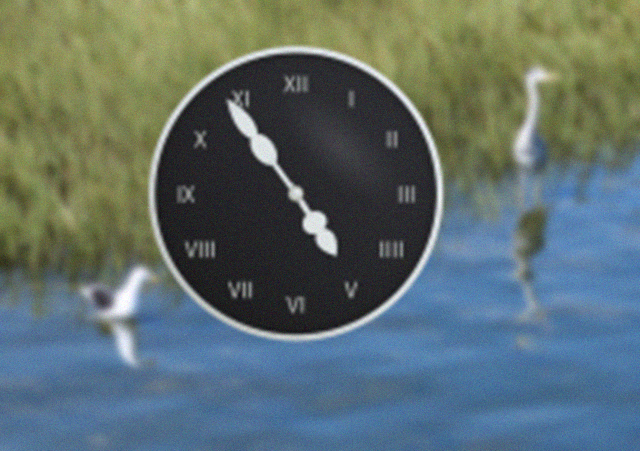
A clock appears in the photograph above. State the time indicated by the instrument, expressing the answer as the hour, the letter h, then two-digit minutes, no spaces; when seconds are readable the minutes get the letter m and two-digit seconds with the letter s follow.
4h54
